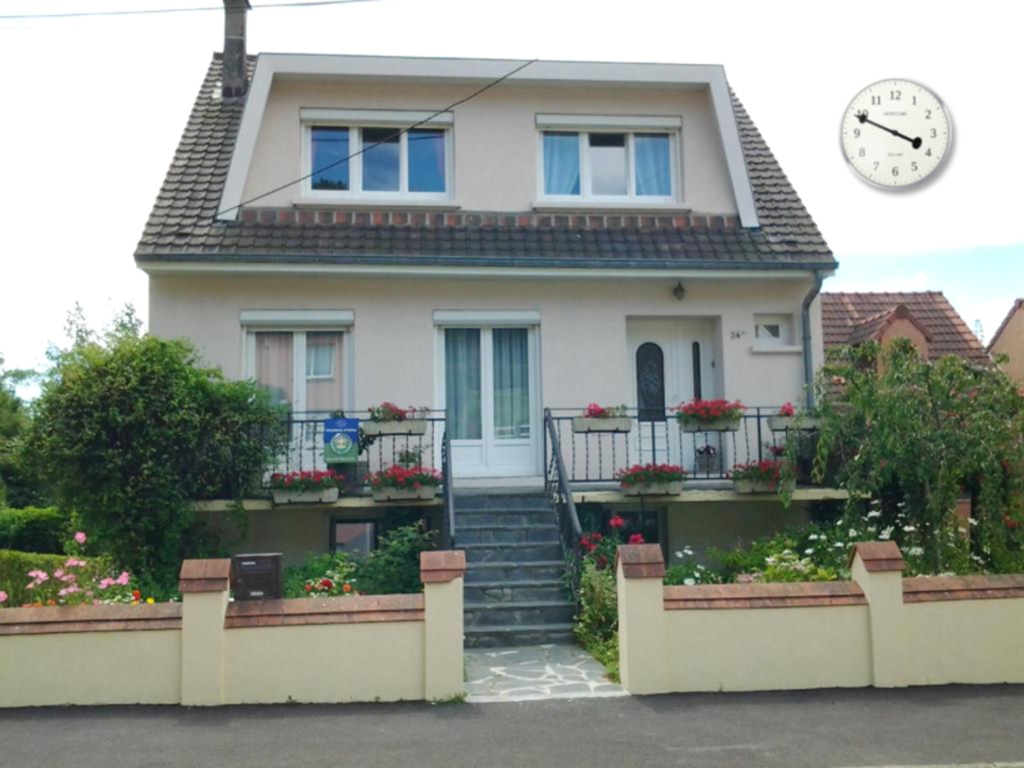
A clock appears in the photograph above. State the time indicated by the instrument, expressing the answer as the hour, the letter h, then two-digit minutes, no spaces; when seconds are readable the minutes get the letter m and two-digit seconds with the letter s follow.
3h49
